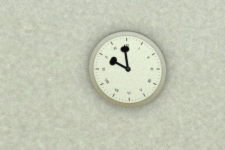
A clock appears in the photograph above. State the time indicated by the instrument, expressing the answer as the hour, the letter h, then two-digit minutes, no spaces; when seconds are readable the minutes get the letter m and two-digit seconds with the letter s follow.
9h59
